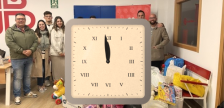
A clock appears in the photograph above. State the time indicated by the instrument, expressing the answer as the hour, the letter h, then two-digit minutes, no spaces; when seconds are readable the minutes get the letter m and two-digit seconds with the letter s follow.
11h59
